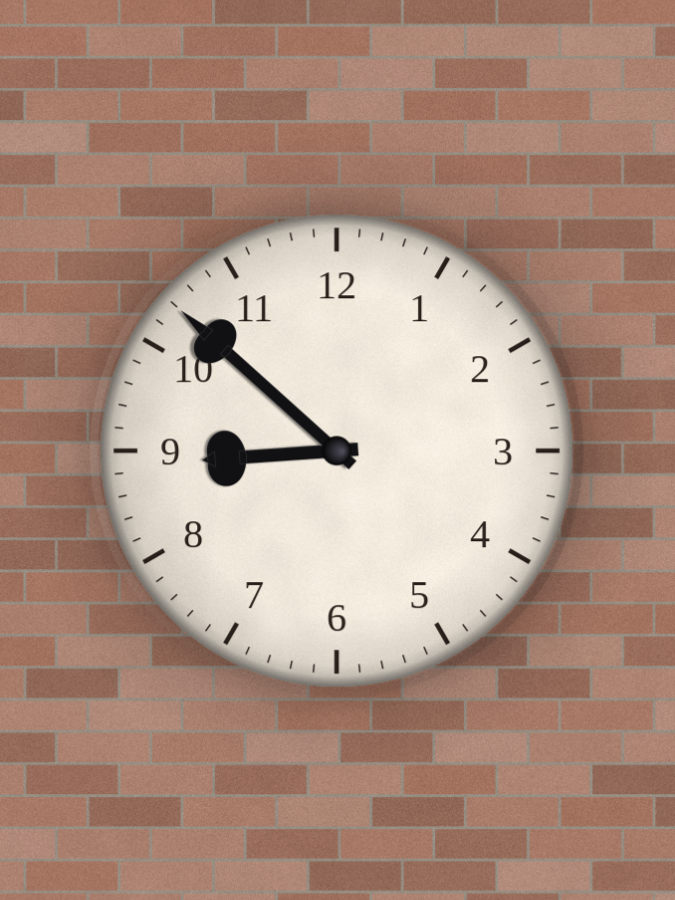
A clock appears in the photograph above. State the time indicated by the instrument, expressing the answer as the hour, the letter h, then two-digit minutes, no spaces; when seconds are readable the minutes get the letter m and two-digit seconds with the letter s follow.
8h52
